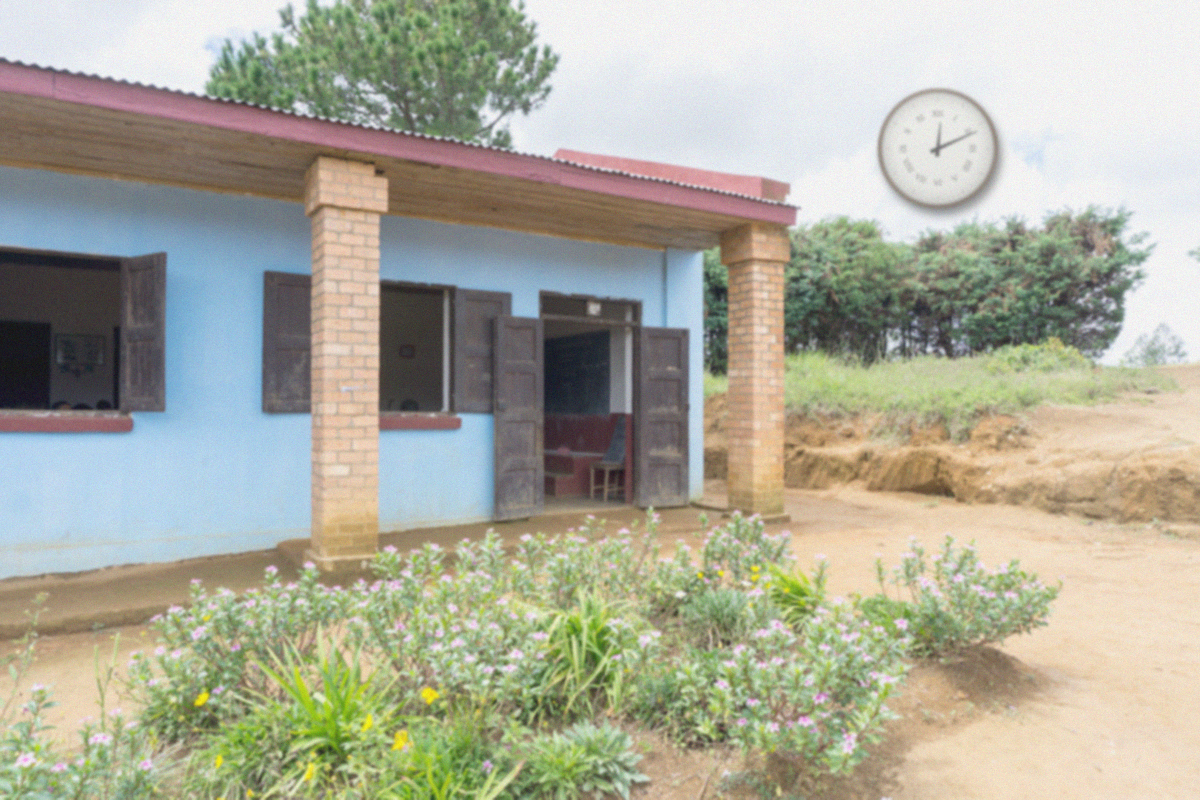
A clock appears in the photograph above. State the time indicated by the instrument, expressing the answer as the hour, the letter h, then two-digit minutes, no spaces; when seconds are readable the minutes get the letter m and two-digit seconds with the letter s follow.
12h11
